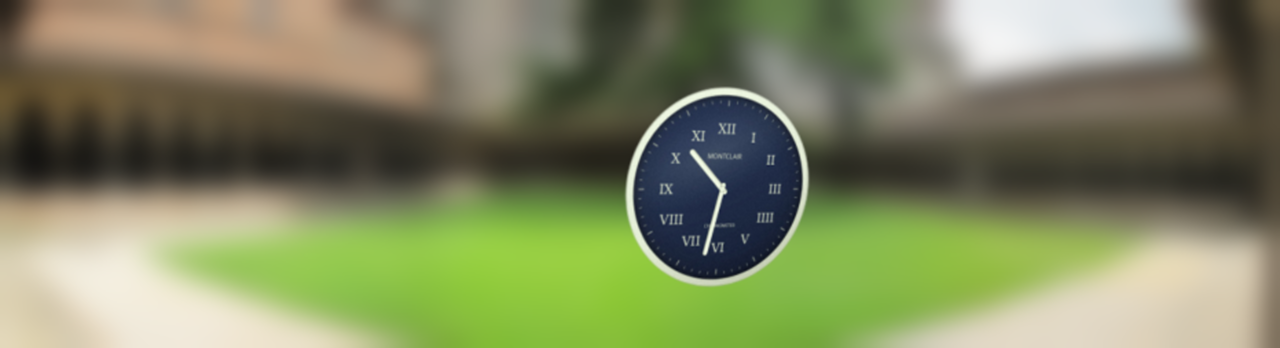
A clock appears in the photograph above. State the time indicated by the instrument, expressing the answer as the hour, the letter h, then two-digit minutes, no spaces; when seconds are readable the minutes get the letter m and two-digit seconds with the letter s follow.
10h32
